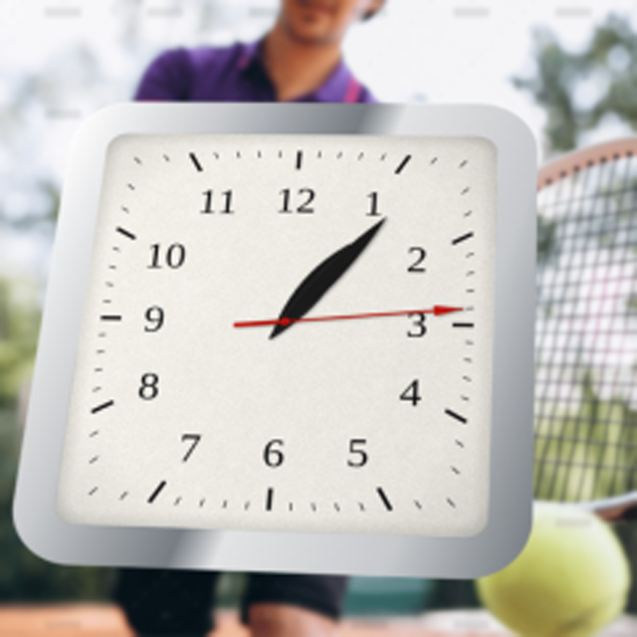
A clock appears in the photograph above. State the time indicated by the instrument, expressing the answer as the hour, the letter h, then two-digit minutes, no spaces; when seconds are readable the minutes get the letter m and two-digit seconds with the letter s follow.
1h06m14s
